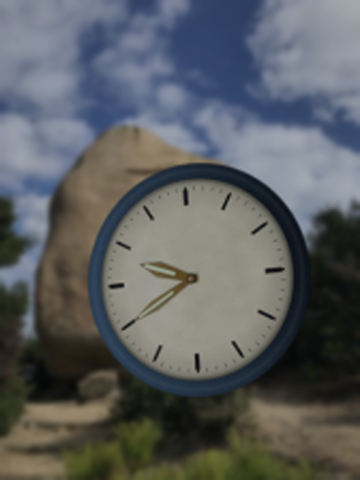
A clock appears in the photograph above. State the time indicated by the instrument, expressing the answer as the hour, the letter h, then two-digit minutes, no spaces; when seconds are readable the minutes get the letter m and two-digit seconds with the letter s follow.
9h40
